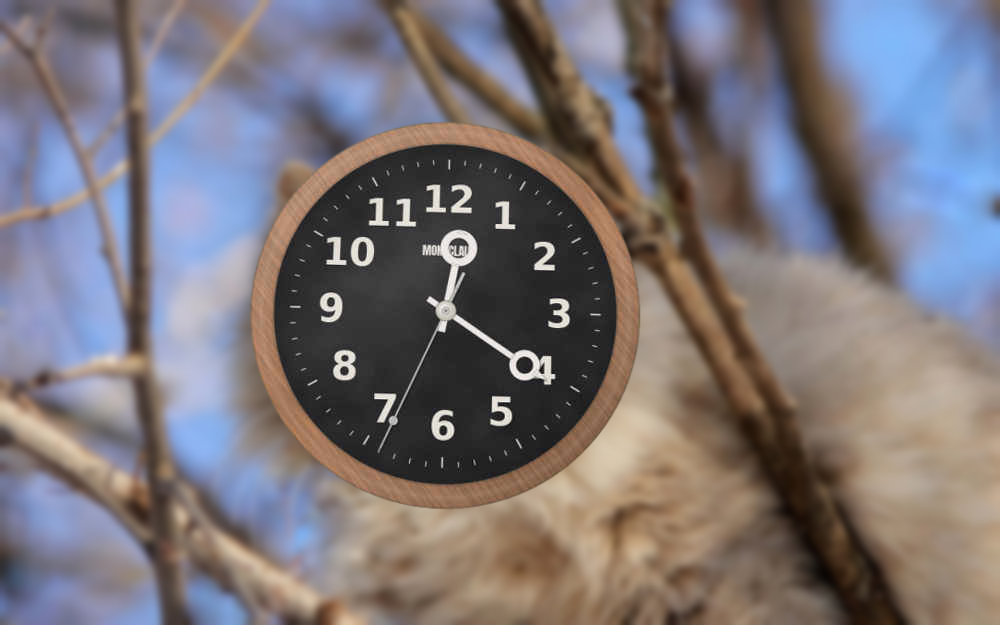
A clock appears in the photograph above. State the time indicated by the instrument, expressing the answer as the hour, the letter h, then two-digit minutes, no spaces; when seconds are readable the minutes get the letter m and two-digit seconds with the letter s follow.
12h20m34s
